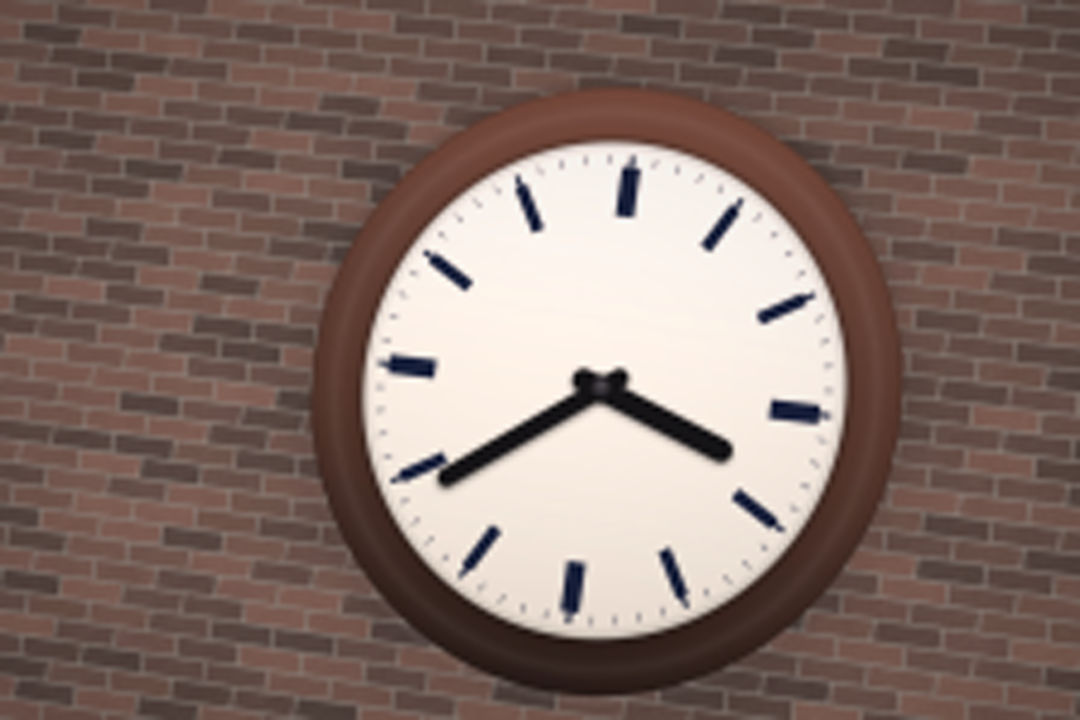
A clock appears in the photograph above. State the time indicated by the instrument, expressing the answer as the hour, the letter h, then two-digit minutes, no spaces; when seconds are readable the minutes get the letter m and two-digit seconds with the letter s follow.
3h39
